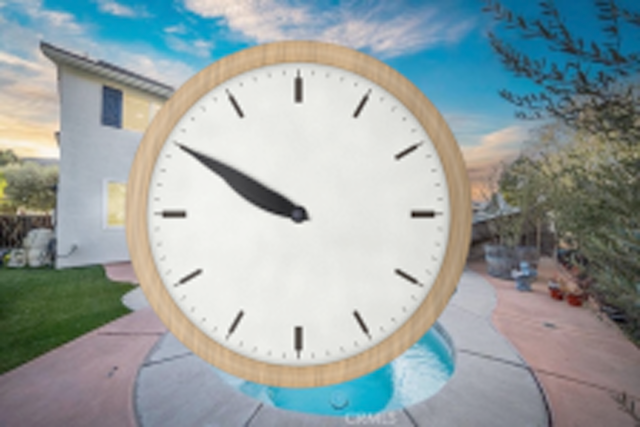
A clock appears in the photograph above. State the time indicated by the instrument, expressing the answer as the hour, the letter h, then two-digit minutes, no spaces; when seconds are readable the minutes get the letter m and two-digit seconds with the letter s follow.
9h50
